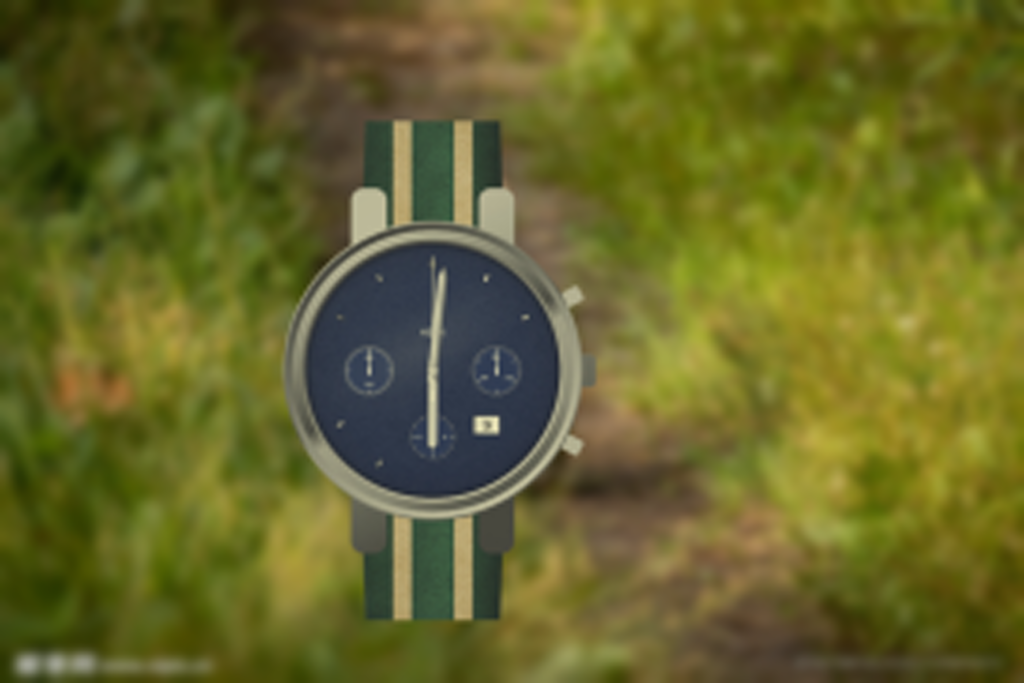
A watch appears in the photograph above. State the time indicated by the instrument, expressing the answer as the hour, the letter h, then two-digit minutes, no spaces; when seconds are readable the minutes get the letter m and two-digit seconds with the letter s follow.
6h01
